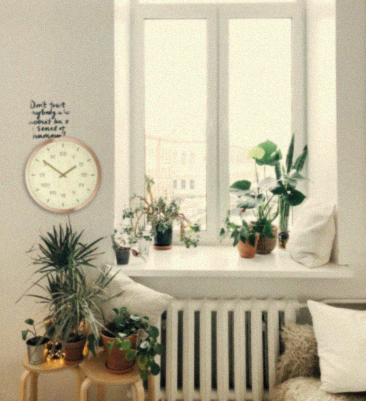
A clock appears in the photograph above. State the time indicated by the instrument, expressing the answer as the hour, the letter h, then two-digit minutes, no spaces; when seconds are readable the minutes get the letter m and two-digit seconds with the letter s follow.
1h51
